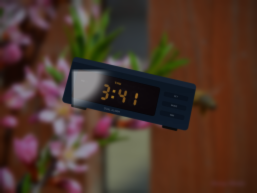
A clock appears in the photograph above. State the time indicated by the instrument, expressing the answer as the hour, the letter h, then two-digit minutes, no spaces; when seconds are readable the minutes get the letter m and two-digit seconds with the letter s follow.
3h41
